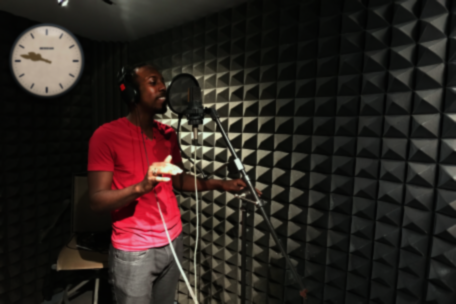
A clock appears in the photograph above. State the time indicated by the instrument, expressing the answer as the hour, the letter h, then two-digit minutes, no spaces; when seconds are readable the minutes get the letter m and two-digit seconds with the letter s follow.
9h47
